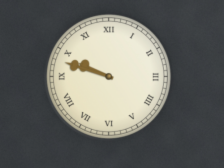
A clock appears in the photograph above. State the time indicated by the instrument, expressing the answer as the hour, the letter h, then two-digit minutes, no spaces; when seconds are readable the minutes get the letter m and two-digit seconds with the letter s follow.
9h48
